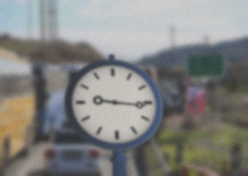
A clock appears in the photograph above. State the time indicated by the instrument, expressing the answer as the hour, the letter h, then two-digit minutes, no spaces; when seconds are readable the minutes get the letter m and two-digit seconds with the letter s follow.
9h16
